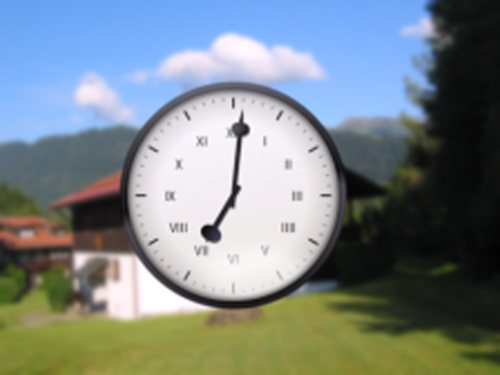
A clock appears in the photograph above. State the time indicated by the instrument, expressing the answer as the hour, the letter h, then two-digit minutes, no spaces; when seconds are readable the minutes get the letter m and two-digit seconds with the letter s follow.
7h01
